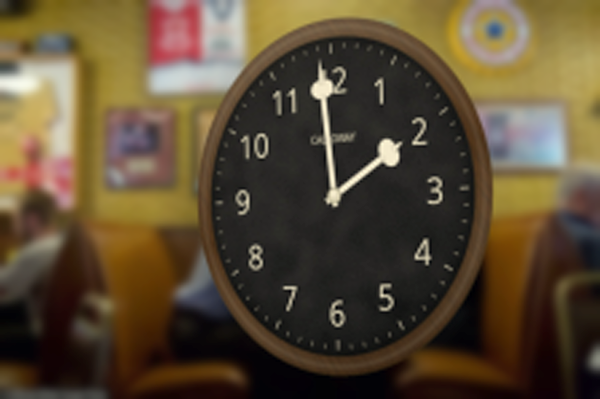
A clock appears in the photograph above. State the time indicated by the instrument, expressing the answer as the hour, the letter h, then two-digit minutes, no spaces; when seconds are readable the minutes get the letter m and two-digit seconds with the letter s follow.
1h59
